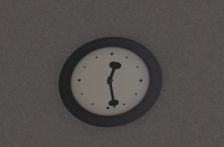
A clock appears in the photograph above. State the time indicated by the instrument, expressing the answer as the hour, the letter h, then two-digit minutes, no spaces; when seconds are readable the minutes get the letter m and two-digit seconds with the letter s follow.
12h28
